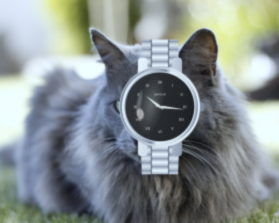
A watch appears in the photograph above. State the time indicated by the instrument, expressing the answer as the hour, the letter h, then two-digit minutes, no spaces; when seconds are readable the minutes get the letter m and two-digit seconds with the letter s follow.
10h16
